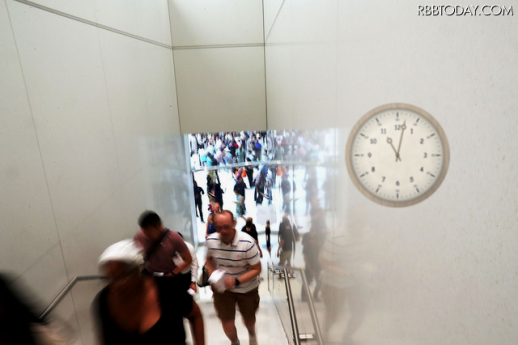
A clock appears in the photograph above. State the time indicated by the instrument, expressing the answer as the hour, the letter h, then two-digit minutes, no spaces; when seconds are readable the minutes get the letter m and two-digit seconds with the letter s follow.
11h02
